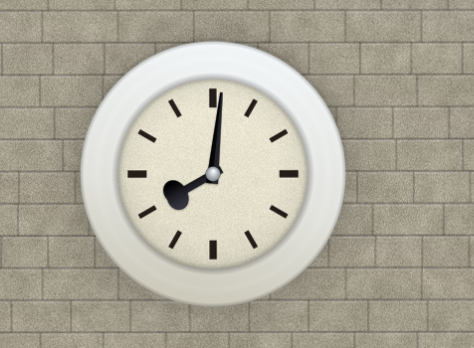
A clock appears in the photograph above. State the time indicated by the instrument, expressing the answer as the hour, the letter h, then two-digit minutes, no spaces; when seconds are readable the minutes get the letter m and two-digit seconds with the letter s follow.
8h01
